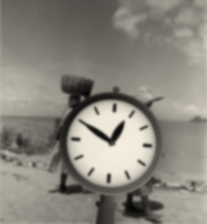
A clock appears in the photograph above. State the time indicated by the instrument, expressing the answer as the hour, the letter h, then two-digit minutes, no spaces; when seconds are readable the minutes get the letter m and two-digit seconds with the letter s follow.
12h50
